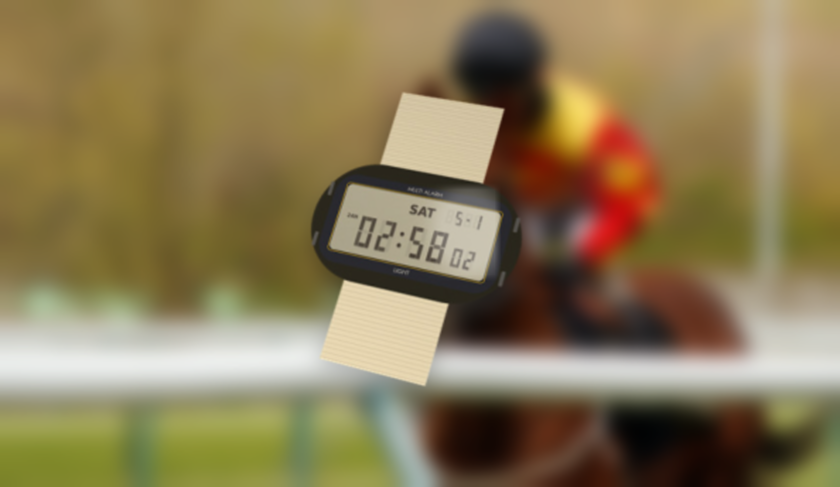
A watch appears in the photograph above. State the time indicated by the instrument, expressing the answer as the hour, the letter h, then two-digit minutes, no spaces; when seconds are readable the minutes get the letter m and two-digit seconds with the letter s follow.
2h58m02s
